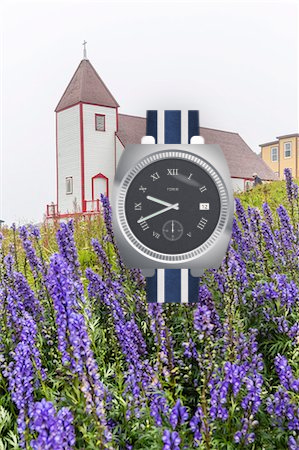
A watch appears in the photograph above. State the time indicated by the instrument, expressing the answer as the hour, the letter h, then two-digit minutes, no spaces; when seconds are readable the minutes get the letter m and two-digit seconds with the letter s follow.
9h41
